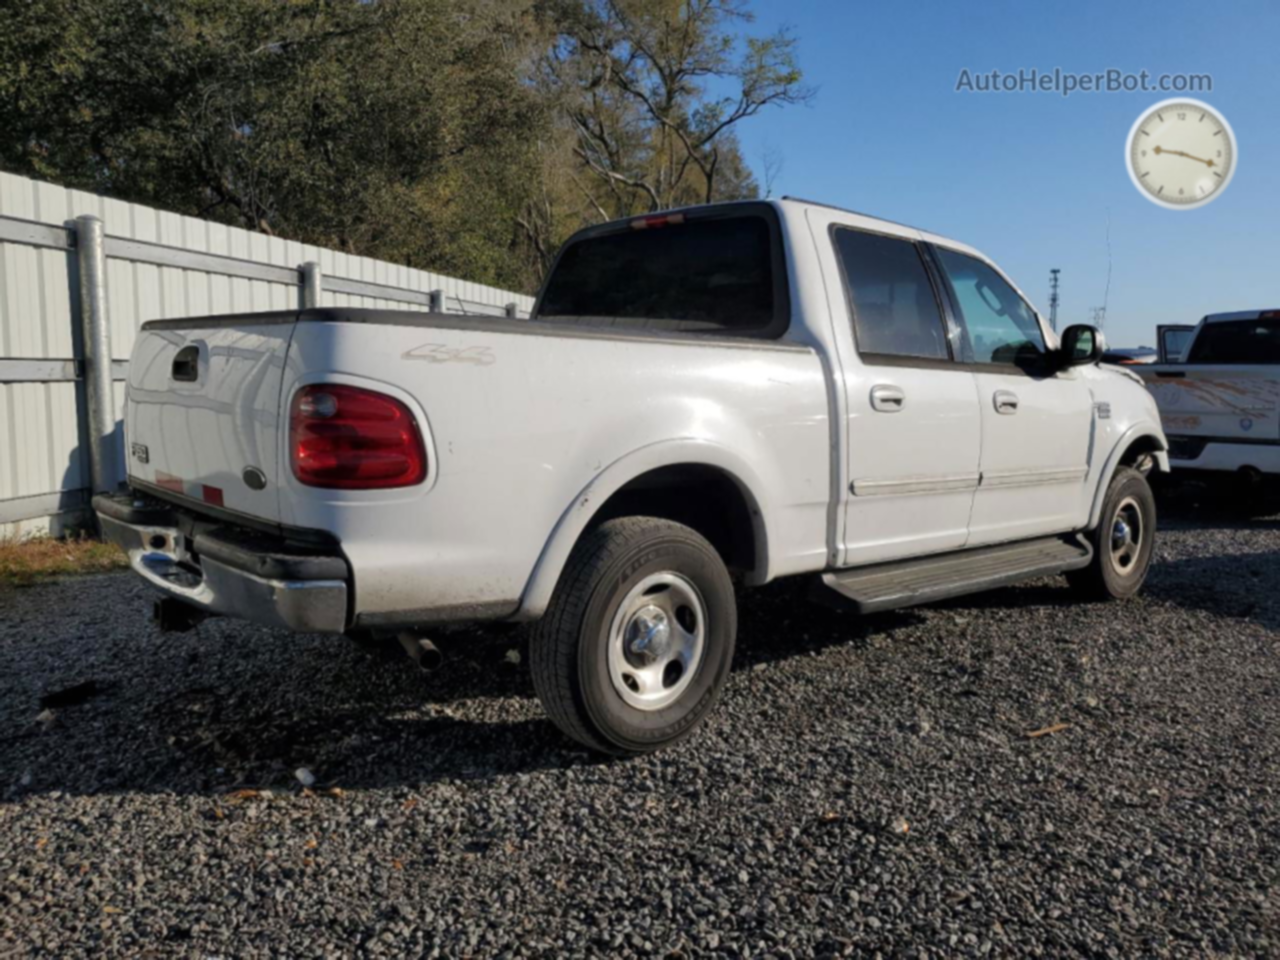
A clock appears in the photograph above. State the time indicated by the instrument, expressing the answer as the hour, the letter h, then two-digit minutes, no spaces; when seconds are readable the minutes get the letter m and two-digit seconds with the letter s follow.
9h18
